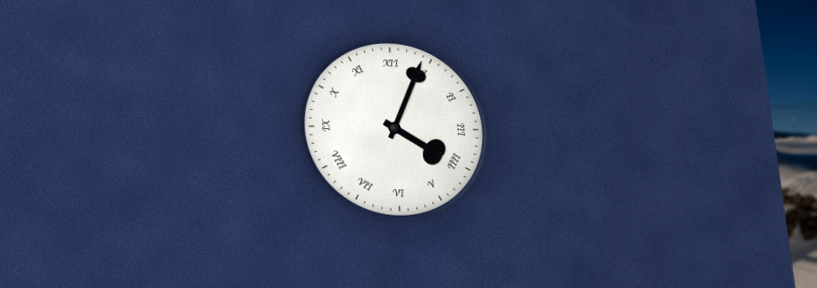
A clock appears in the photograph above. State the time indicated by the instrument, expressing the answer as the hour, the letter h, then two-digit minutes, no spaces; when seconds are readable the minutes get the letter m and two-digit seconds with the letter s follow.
4h04
